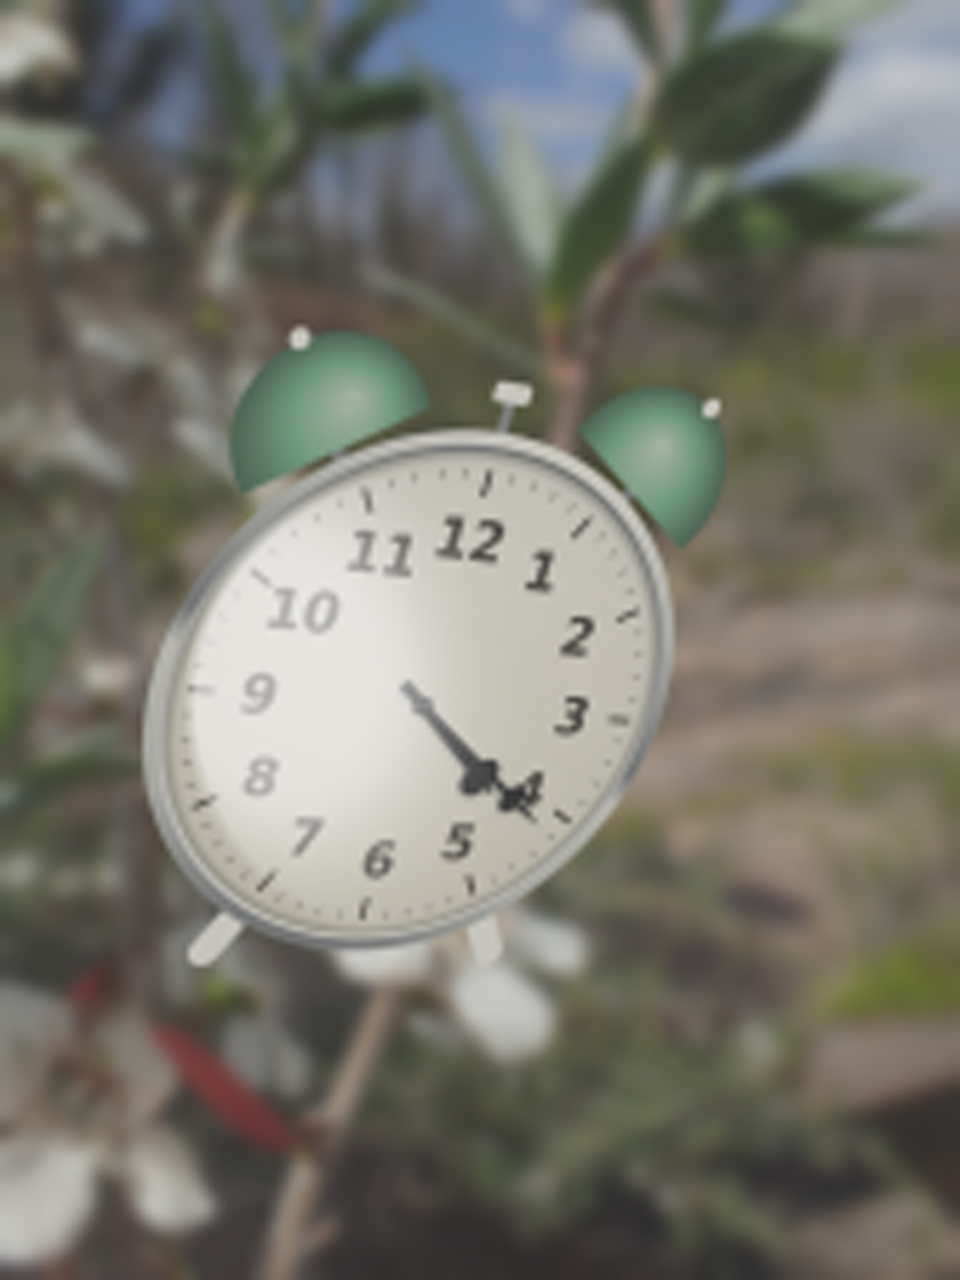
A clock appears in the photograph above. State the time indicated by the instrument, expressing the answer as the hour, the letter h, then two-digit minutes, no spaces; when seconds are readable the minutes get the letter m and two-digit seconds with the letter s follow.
4h21
